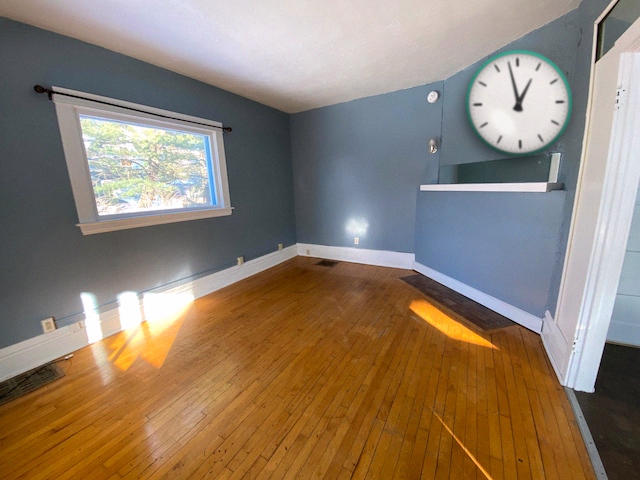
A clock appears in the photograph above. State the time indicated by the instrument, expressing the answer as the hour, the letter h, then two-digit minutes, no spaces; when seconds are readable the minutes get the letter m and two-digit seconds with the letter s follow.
12h58
